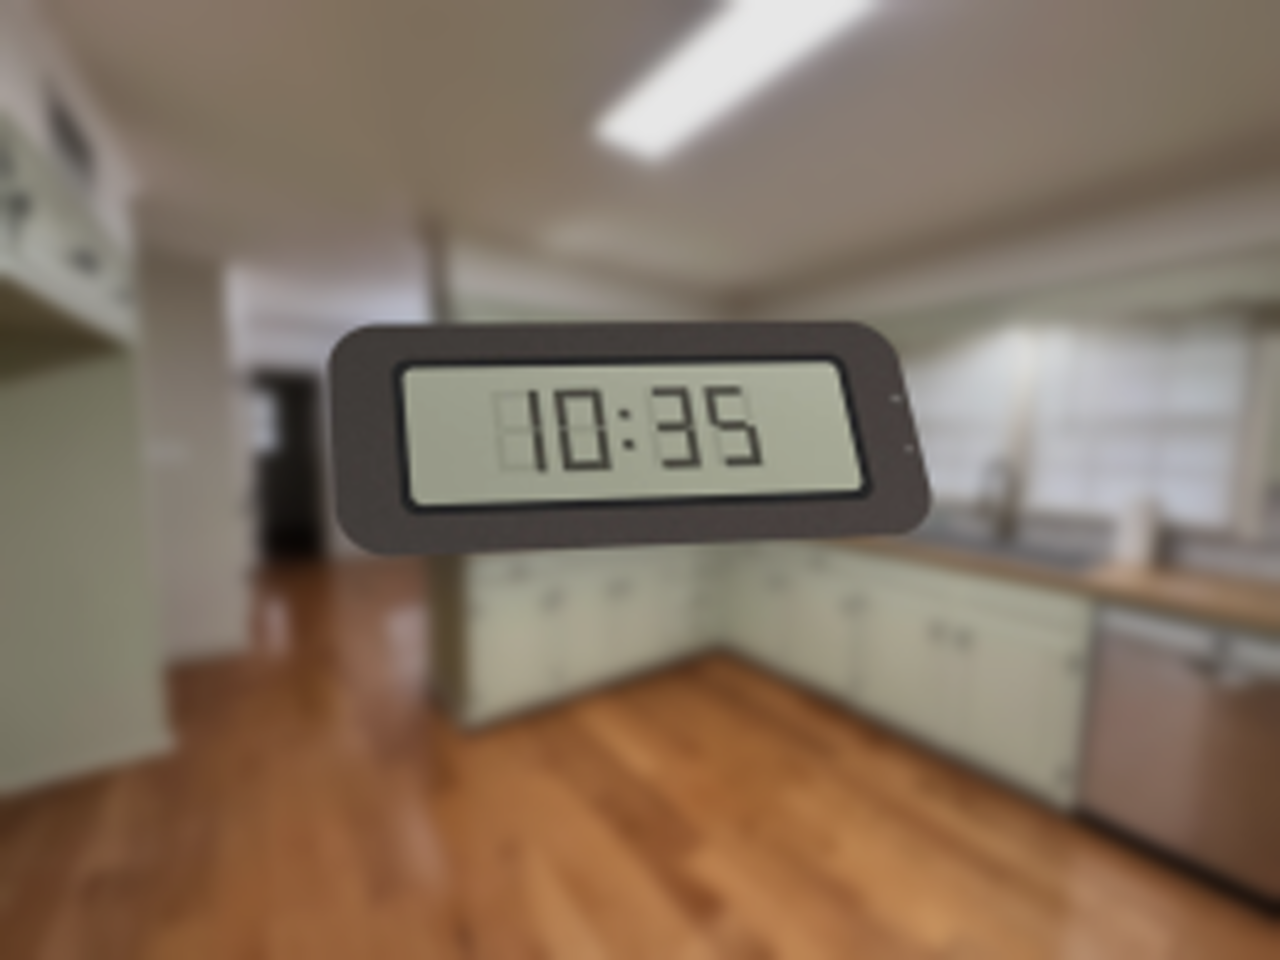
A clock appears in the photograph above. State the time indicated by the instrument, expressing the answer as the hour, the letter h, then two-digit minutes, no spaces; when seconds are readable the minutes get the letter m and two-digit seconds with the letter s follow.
10h35
